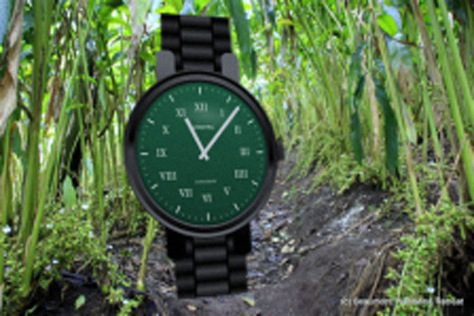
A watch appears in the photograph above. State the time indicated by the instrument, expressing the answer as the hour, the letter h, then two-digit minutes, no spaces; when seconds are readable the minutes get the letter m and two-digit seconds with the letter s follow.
11h07
